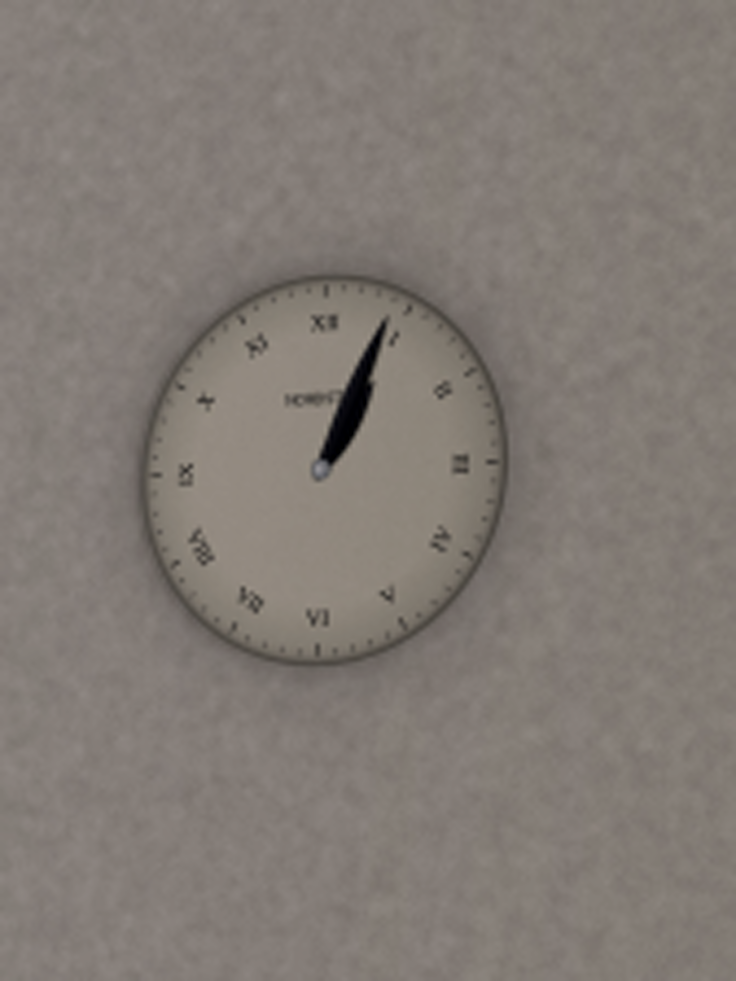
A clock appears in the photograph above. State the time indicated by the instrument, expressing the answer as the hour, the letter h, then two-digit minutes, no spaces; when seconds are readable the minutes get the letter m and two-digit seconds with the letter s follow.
1h04
